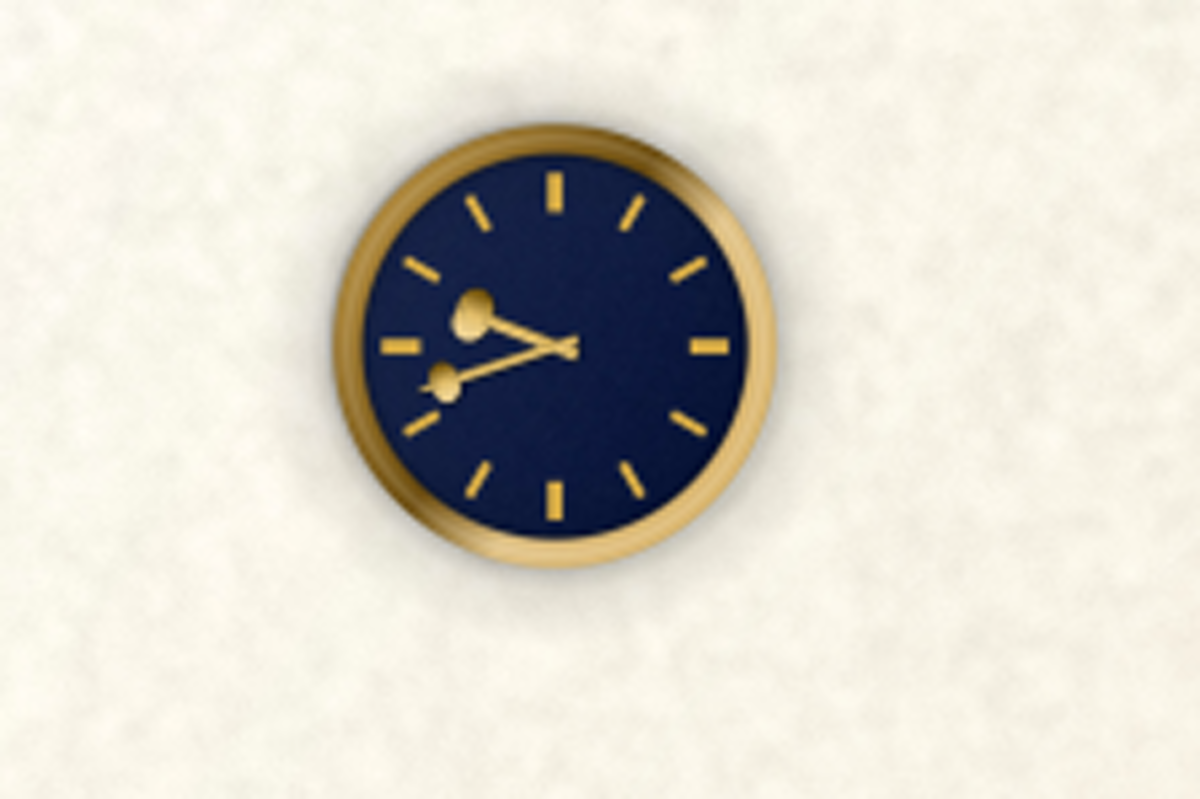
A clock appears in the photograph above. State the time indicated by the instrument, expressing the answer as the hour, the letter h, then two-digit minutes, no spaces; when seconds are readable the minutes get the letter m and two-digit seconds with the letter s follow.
9h42
